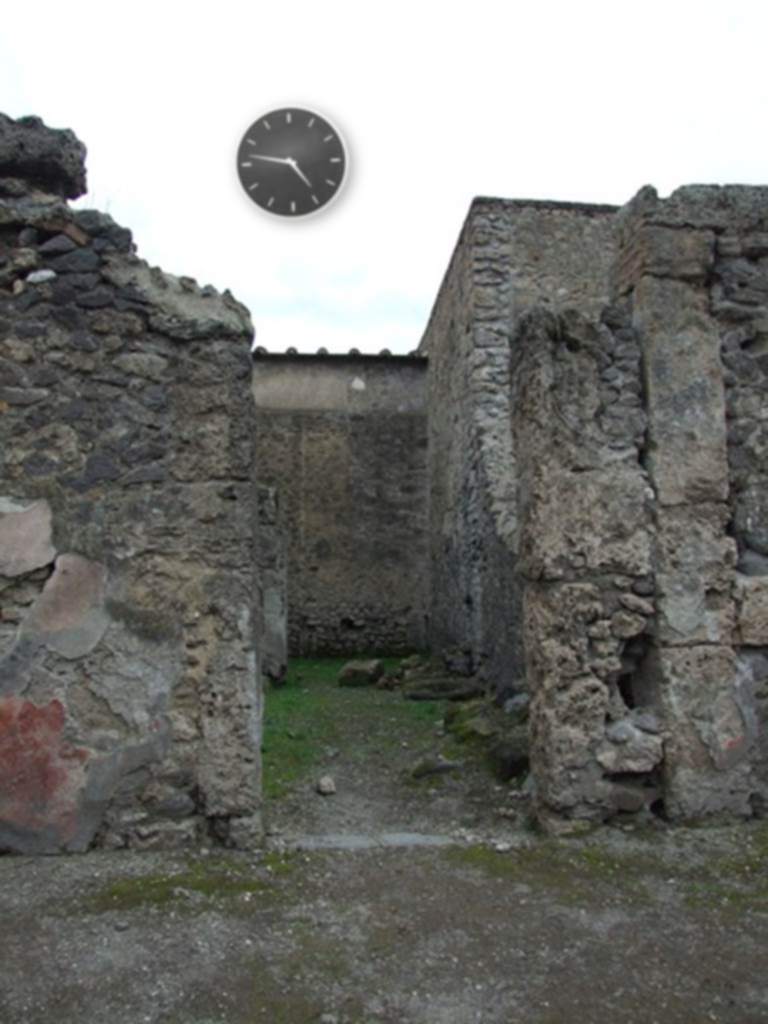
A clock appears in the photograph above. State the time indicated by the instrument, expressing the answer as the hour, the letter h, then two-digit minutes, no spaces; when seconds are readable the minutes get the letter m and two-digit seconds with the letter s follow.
4h47
